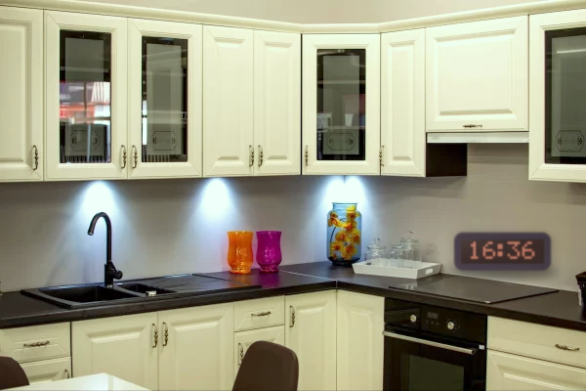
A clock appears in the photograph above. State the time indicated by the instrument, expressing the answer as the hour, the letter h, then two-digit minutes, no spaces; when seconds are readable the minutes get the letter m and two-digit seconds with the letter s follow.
16h36
